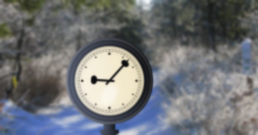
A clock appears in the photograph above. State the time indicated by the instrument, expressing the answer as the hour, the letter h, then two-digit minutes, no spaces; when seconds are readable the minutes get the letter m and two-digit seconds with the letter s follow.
9h07
